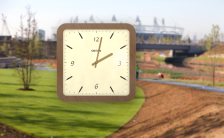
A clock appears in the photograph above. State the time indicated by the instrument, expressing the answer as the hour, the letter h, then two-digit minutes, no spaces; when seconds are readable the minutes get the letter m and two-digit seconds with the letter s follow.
2h02
